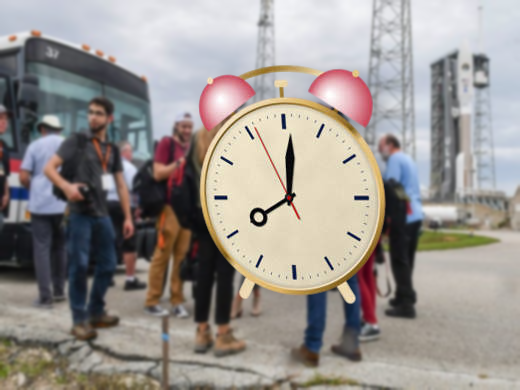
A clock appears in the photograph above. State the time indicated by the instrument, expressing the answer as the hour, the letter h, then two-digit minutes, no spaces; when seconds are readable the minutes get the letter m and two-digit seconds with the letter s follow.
8h00m56s
